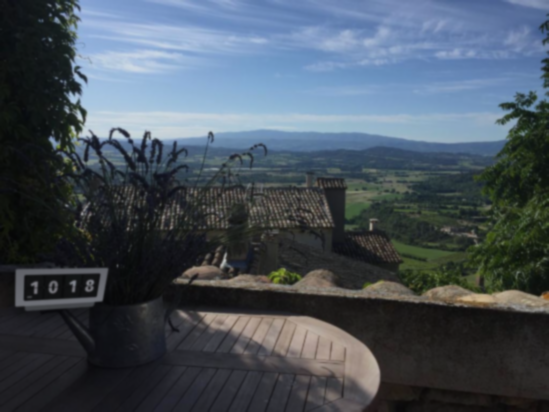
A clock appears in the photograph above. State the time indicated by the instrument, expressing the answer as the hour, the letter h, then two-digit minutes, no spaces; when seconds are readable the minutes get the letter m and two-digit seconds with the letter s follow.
10h18
